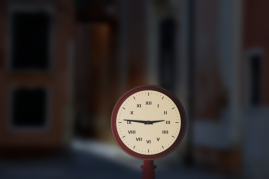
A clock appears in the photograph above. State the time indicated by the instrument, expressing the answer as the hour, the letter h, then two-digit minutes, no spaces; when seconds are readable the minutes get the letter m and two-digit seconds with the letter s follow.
2h46
